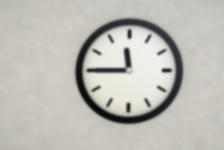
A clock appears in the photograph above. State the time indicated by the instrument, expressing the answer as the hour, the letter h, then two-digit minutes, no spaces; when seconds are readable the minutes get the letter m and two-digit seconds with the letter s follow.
11h45
